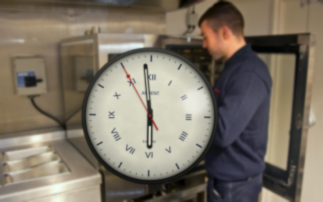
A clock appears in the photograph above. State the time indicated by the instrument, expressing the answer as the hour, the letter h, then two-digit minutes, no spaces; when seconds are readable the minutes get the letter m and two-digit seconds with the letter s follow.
5h58m55s
